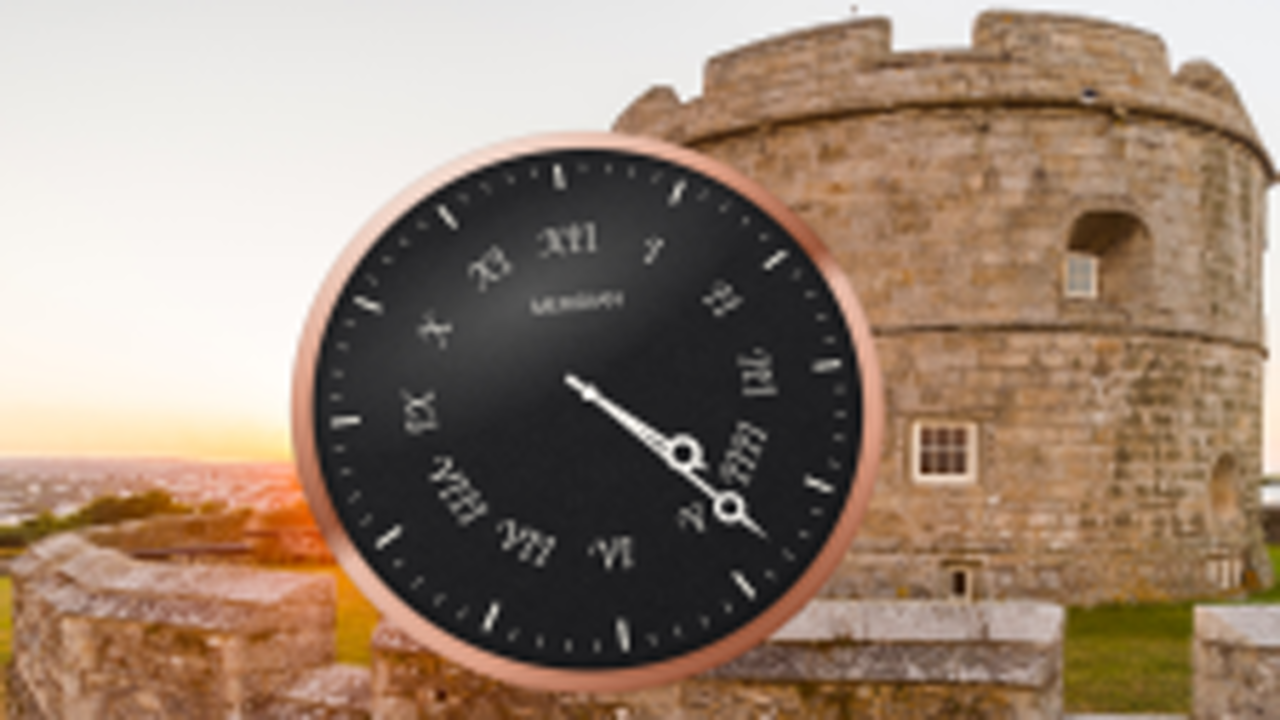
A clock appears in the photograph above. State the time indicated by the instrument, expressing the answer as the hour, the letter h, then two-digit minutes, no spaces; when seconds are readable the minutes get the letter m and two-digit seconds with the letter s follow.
4h23
